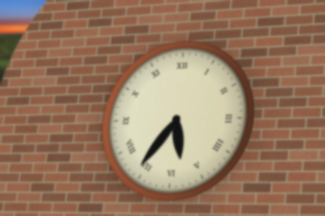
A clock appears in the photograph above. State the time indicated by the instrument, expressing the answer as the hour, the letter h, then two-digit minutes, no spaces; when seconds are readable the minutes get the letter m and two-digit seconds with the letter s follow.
5h36
